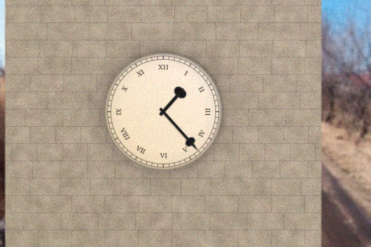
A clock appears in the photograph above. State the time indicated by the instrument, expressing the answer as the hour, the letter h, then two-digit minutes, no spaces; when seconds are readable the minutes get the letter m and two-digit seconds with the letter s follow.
1h23
